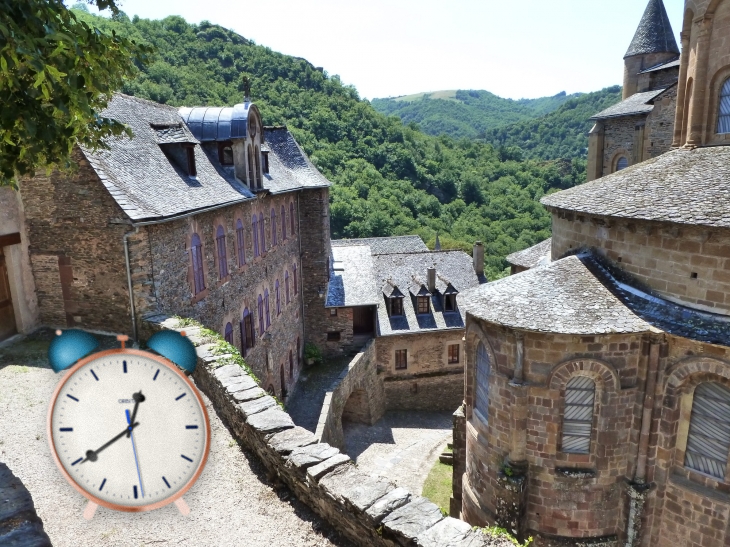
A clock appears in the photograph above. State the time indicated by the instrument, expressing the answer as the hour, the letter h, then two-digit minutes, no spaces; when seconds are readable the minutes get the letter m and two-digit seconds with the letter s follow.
12h39m29s
